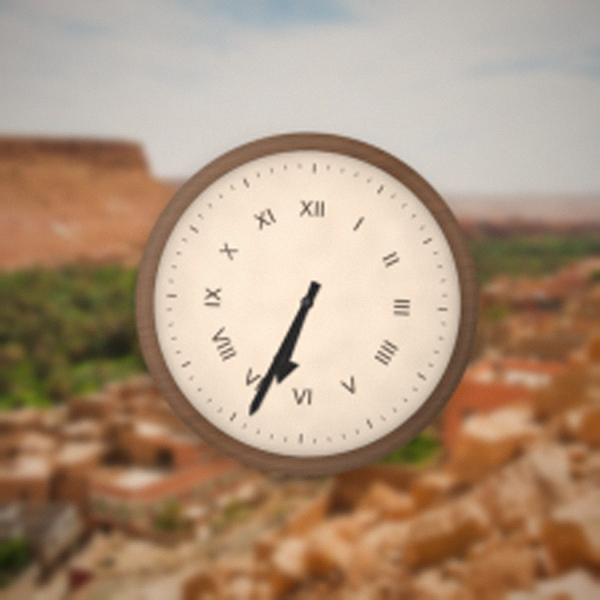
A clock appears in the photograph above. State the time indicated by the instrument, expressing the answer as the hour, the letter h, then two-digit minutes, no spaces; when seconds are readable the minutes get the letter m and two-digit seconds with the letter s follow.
6h34
